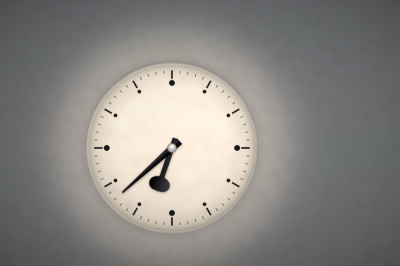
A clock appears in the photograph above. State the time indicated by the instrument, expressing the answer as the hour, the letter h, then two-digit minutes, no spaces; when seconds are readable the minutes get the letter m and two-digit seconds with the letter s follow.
6h38
